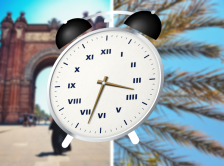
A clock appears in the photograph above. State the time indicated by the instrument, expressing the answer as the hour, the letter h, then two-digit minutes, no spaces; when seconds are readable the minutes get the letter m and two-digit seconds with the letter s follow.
3h33
